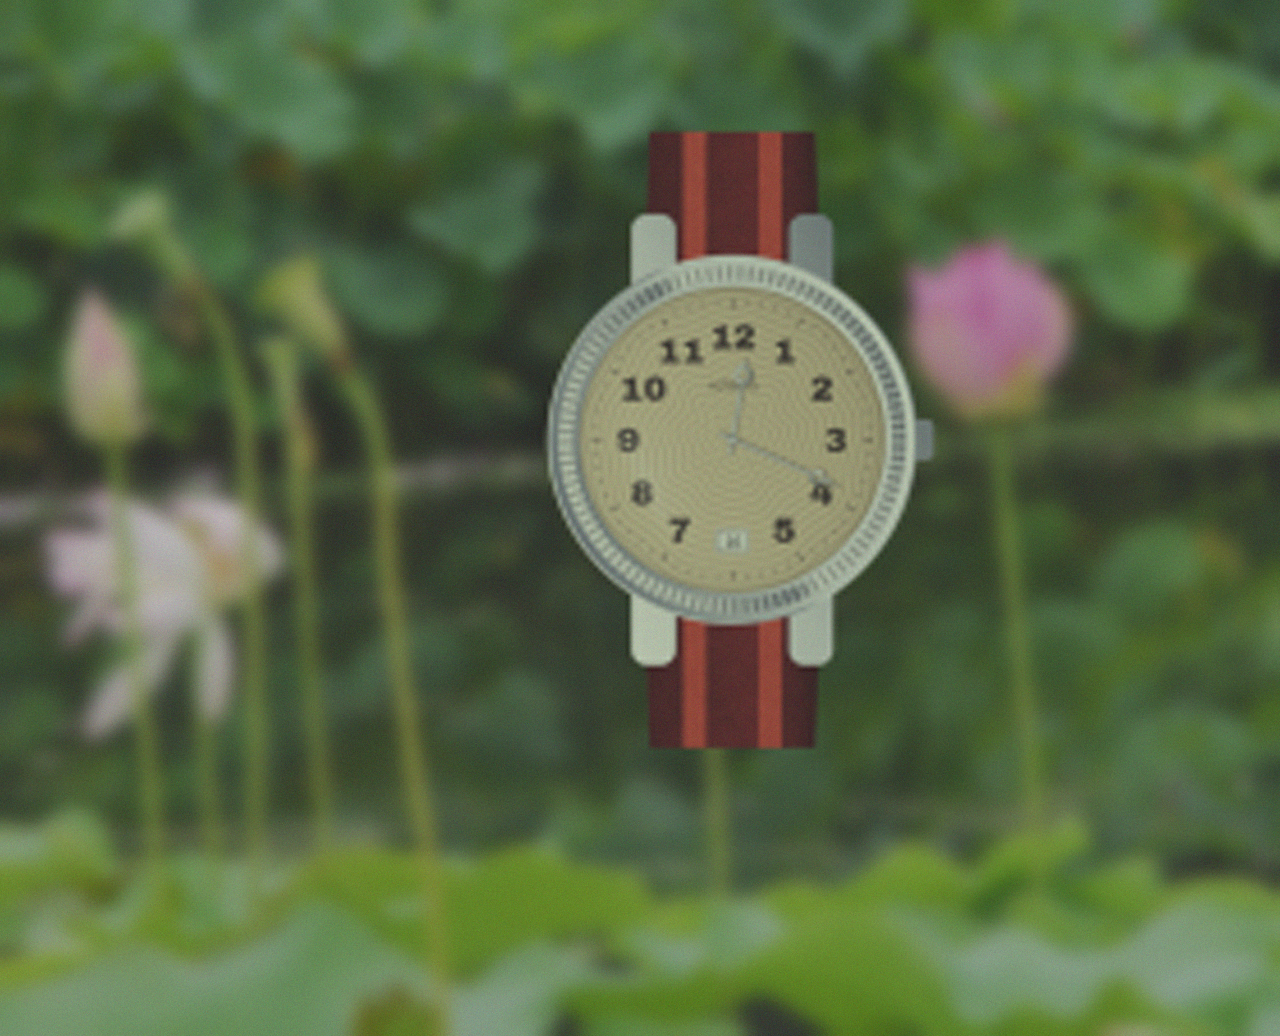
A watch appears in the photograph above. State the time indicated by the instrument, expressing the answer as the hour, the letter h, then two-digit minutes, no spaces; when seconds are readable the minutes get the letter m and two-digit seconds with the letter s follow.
12h19
